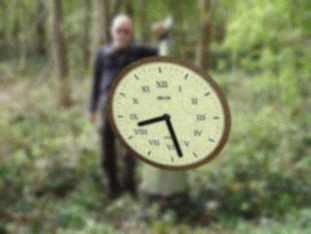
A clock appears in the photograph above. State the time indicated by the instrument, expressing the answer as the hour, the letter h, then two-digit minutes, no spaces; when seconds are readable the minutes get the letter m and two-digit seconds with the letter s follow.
8h28
